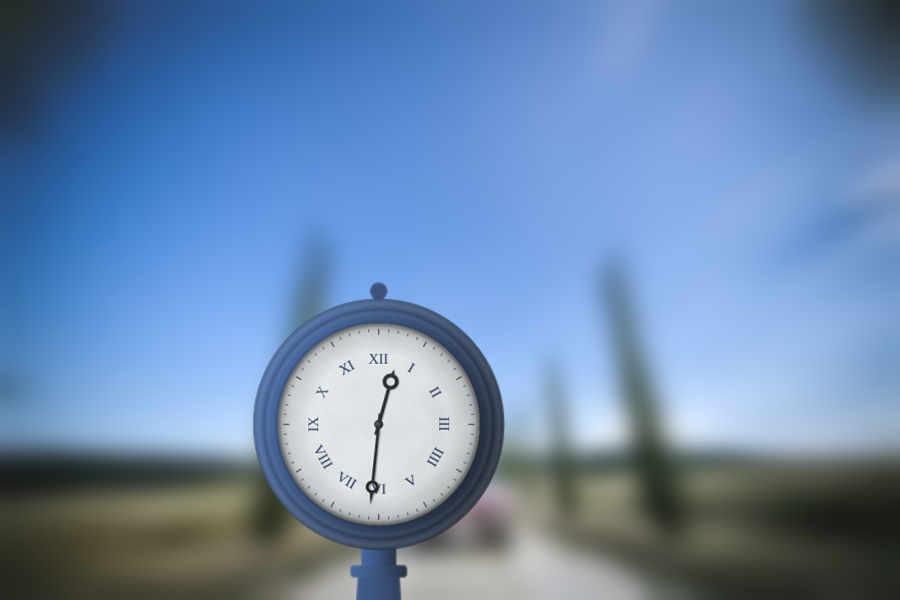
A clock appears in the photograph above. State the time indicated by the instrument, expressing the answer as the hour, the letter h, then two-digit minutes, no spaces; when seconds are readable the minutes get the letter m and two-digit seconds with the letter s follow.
12h31
